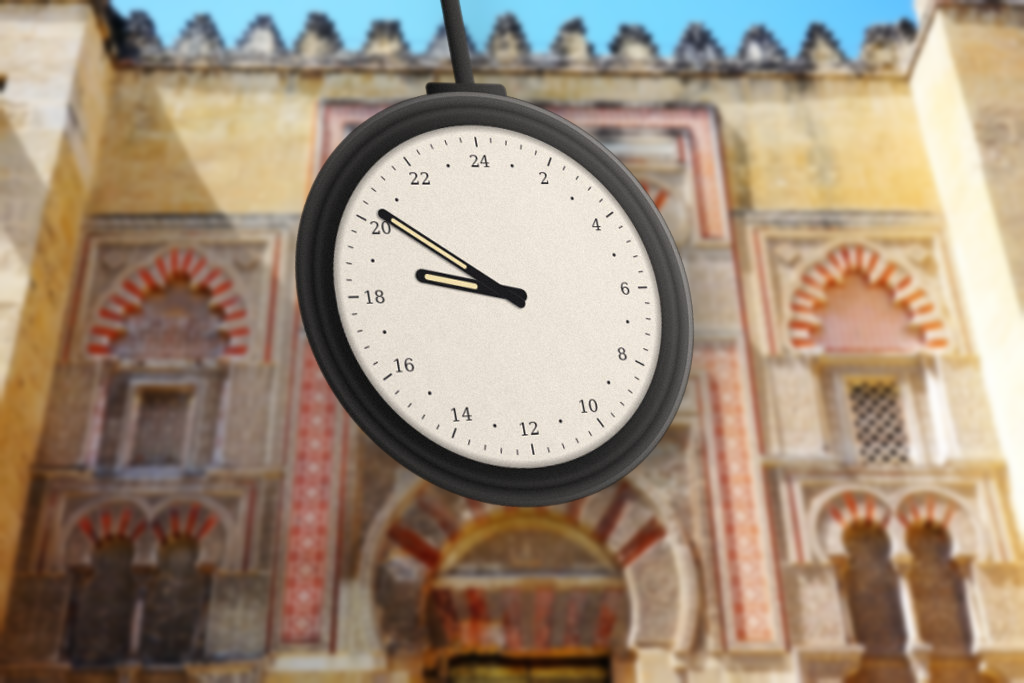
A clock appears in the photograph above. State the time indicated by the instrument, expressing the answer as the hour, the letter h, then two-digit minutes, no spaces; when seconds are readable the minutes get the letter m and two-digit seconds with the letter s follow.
18h51
